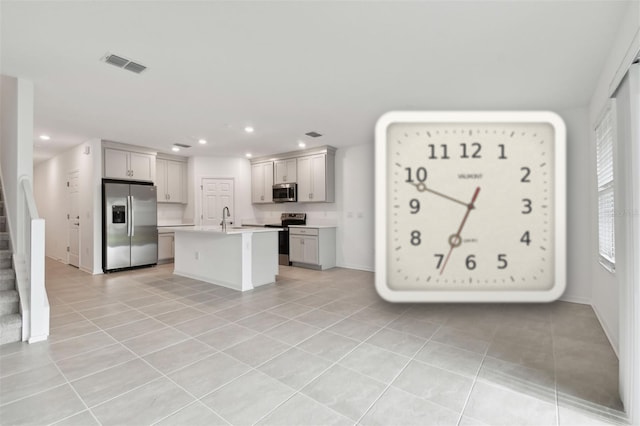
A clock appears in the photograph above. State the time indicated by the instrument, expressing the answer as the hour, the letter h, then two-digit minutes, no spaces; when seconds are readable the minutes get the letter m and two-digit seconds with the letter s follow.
6h48m34s
